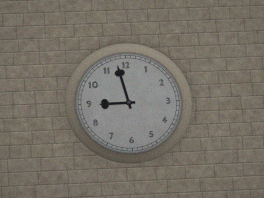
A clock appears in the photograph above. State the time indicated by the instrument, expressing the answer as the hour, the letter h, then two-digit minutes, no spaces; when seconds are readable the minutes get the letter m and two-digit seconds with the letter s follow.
8h58
